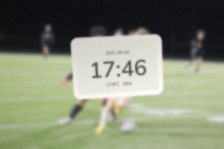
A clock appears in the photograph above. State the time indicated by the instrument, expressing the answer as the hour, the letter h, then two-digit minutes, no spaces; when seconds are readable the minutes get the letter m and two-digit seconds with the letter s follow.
17h46
